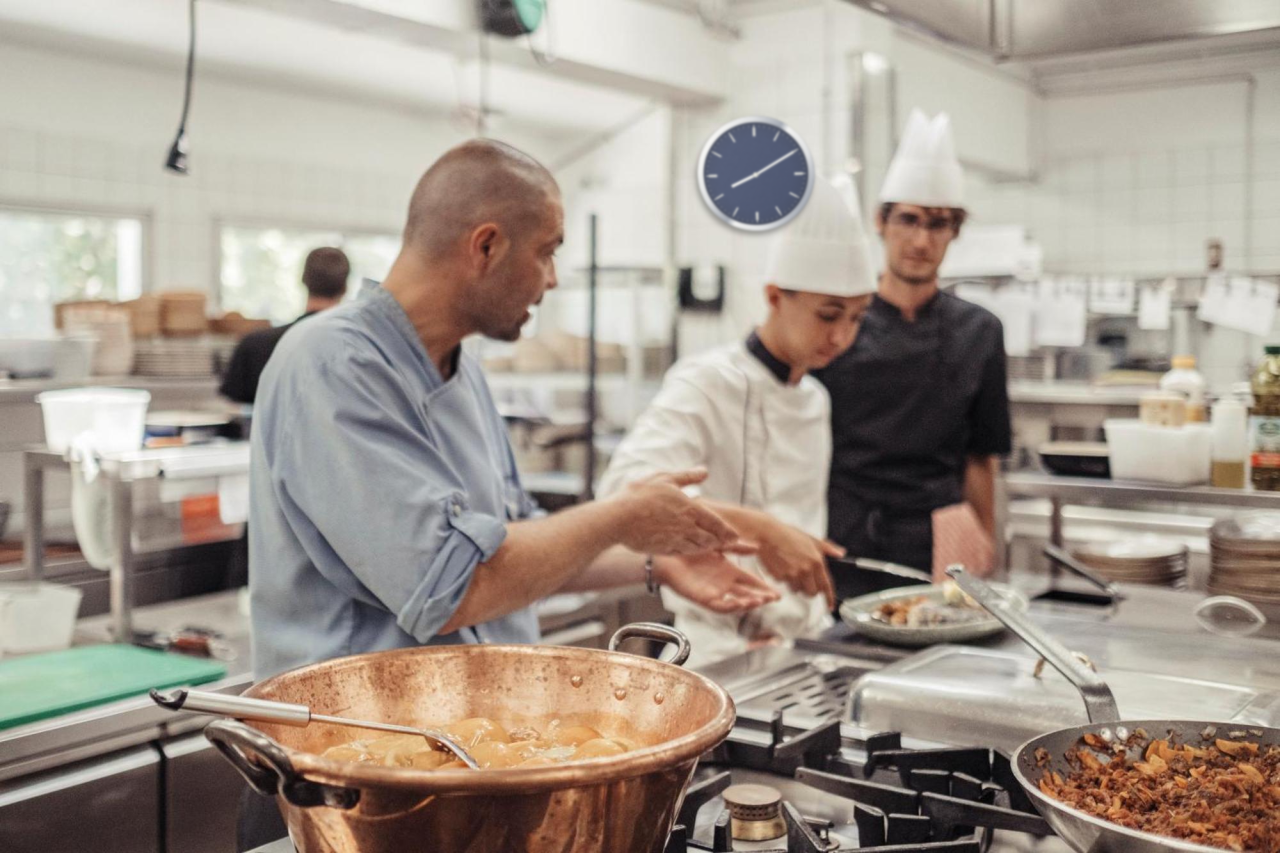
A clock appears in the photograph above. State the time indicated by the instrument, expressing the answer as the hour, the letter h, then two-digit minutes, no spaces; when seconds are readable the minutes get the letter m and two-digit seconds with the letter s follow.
8h10
